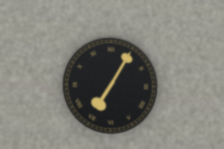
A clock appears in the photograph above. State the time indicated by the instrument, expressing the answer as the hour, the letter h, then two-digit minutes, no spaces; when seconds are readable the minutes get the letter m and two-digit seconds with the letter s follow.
7h05
